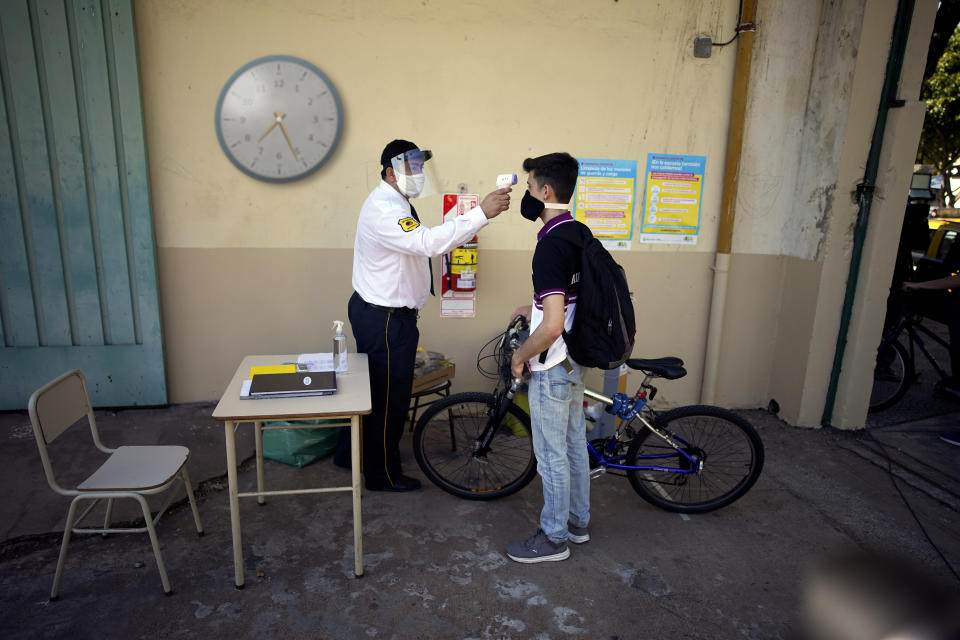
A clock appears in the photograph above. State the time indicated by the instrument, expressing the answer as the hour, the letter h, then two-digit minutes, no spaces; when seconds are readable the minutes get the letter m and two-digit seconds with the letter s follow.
7h26
